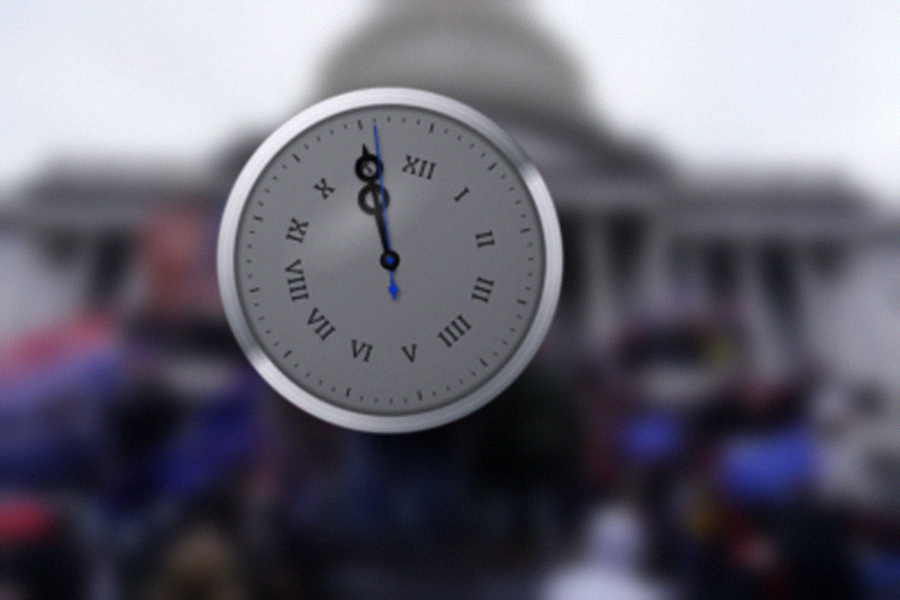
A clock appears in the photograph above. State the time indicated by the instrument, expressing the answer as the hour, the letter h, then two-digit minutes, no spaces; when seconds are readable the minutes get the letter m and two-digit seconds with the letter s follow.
10h54m56s
